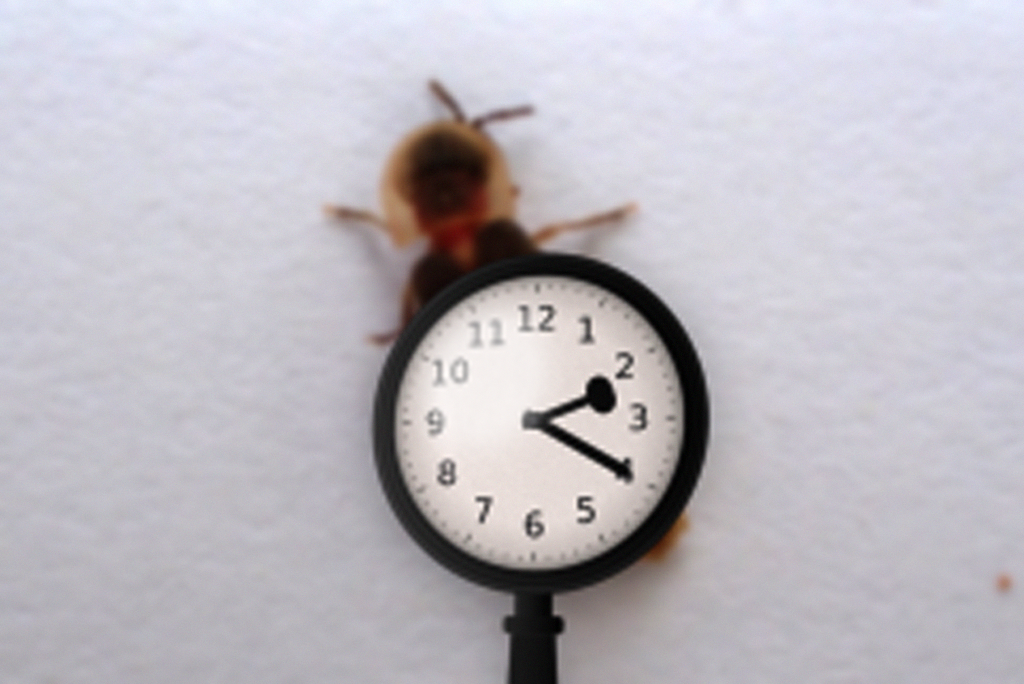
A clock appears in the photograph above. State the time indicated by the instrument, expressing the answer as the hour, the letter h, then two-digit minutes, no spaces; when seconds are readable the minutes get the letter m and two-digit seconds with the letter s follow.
2h20
